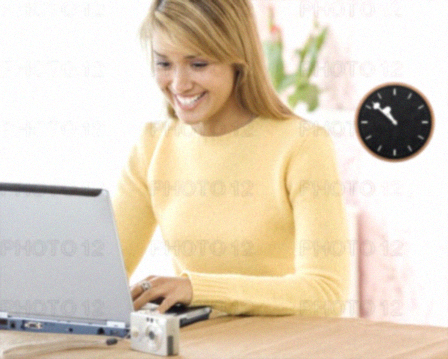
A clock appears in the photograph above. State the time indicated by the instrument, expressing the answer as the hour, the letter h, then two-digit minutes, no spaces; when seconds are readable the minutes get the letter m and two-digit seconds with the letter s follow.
10h52
